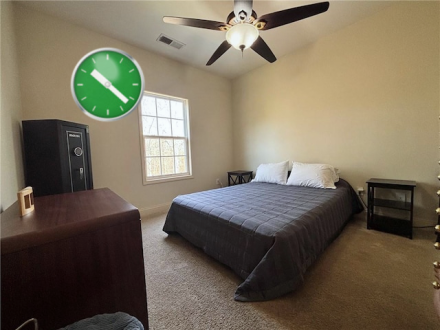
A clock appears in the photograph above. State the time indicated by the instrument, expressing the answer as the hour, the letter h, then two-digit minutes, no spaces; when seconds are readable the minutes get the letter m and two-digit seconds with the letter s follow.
10h22
